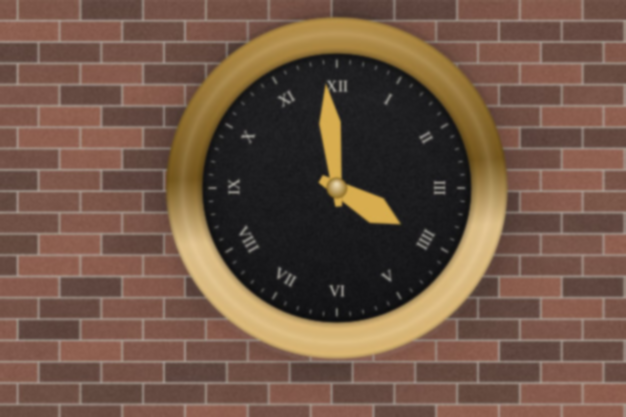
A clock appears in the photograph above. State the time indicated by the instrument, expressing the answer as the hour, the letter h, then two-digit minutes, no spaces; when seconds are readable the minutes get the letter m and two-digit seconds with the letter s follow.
3h59
